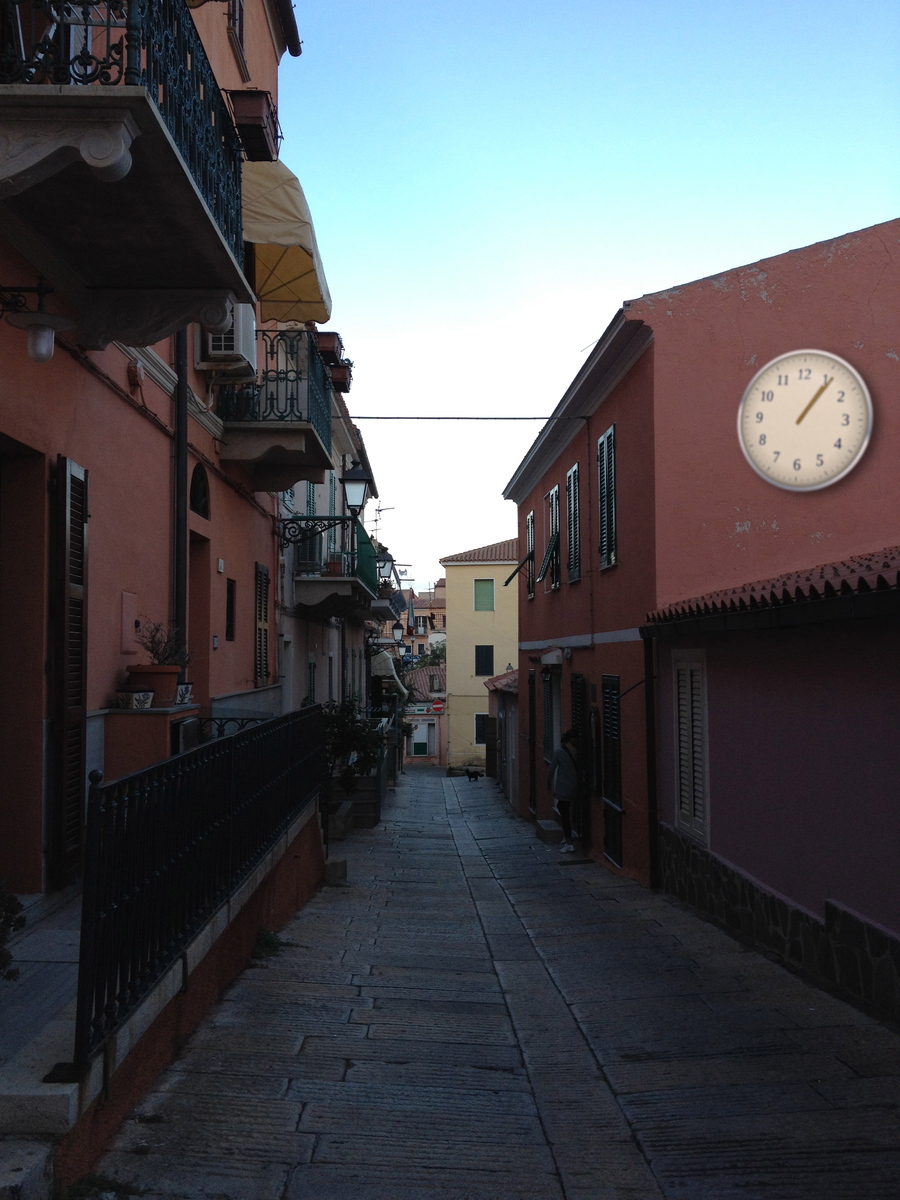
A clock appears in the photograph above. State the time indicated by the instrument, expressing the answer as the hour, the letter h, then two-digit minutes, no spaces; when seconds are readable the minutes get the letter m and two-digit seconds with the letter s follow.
1h06
